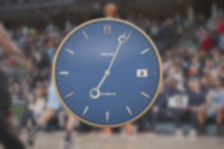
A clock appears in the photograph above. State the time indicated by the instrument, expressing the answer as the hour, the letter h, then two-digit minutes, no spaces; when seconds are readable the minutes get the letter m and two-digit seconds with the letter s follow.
7h04
